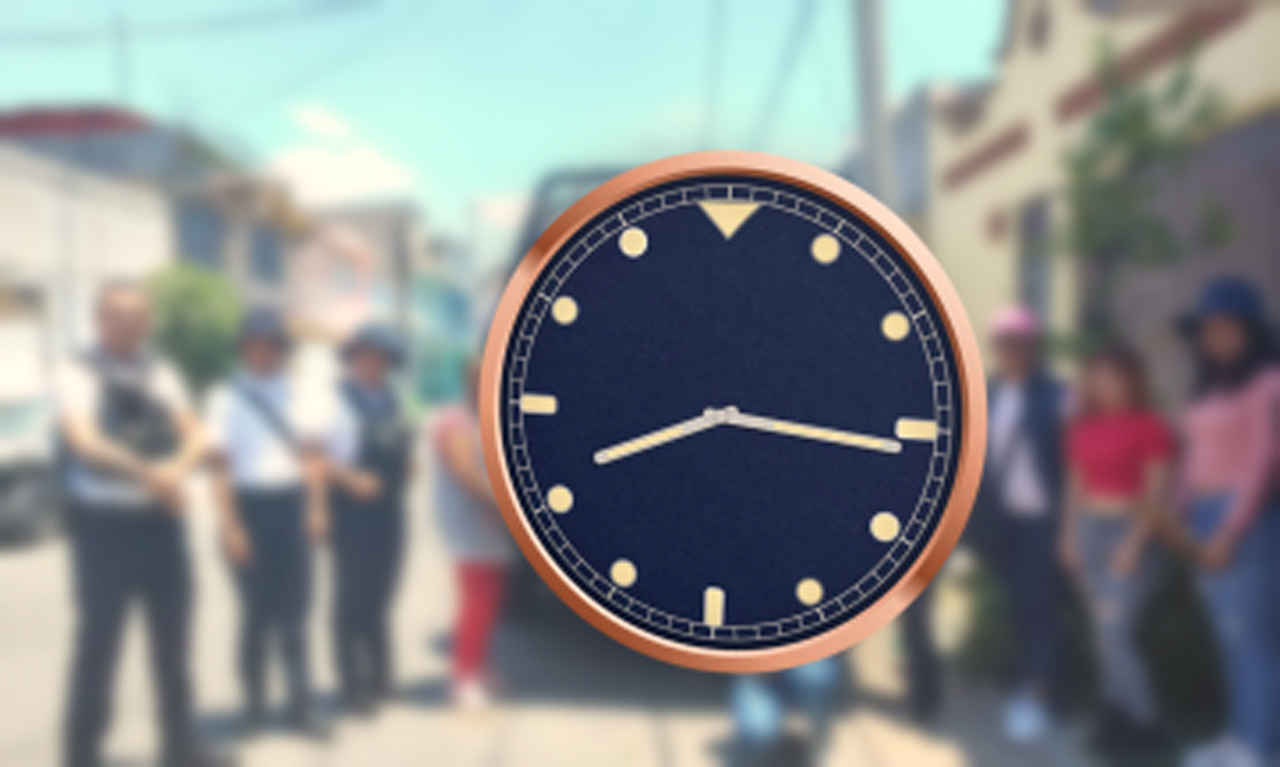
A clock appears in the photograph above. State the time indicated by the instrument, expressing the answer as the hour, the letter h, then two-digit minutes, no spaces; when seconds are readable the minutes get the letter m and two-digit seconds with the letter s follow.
8h16
